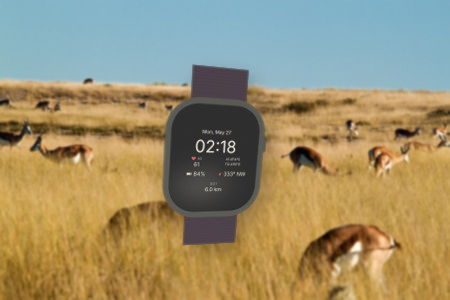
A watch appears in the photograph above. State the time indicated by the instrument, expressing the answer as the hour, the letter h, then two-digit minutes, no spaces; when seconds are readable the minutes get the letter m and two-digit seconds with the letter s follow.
2h18
